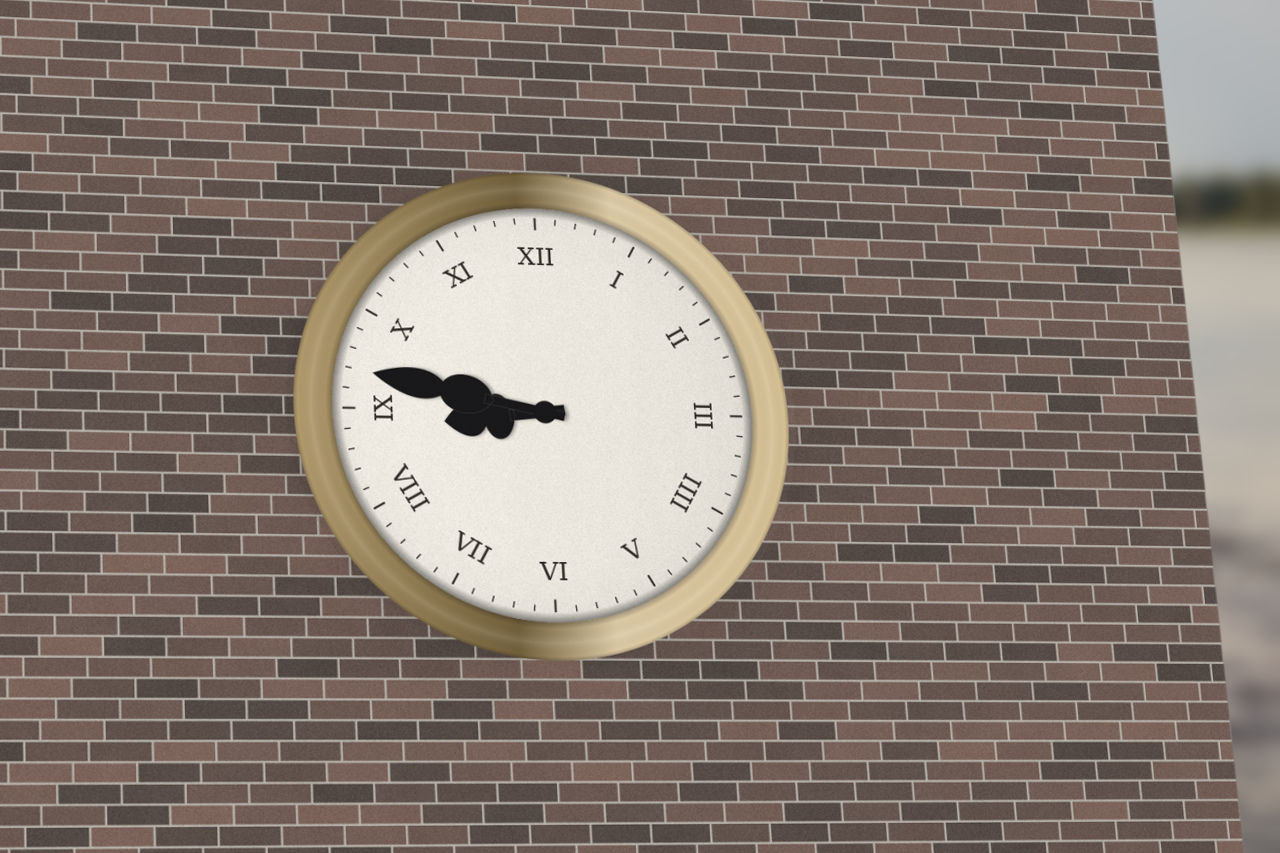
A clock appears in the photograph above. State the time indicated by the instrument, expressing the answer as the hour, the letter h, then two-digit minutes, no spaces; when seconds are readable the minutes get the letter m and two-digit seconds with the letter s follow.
8h47
